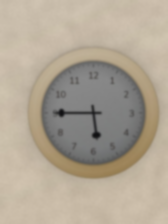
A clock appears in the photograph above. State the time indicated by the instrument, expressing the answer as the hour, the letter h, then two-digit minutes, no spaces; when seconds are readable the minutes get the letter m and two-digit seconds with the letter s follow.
5h45
